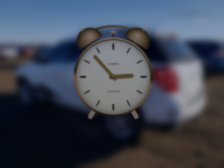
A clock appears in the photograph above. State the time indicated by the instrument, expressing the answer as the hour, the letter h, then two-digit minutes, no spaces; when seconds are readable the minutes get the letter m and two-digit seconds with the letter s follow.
2h53
